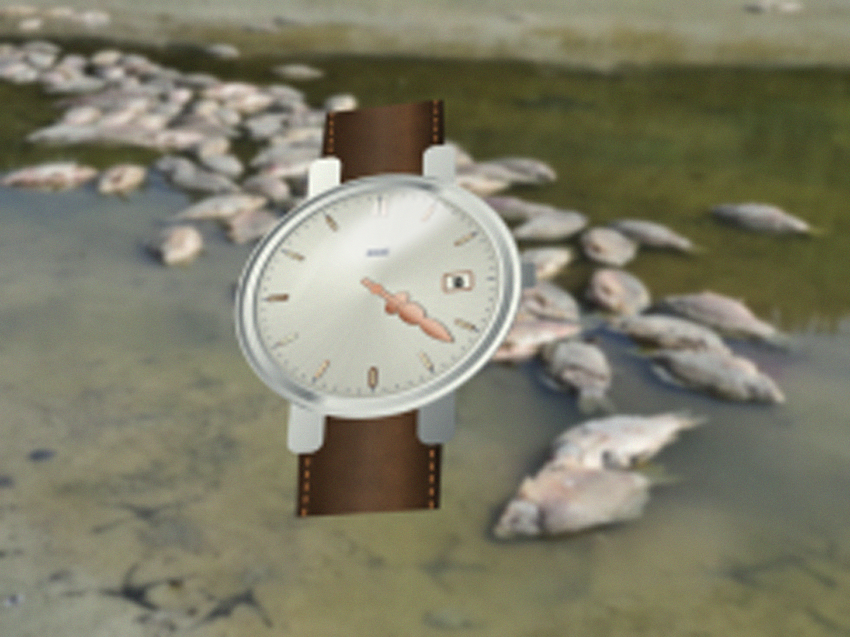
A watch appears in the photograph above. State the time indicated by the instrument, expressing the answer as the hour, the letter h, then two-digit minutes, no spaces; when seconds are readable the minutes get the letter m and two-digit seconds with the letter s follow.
4h22
